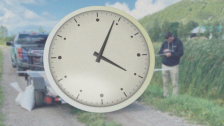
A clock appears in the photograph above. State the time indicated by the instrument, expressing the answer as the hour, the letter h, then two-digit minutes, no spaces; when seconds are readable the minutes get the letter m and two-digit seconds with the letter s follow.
4h04
